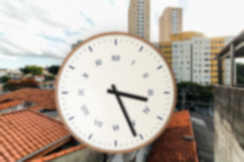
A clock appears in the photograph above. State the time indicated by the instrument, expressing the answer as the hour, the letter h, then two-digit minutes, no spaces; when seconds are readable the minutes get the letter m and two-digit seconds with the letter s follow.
3h26
